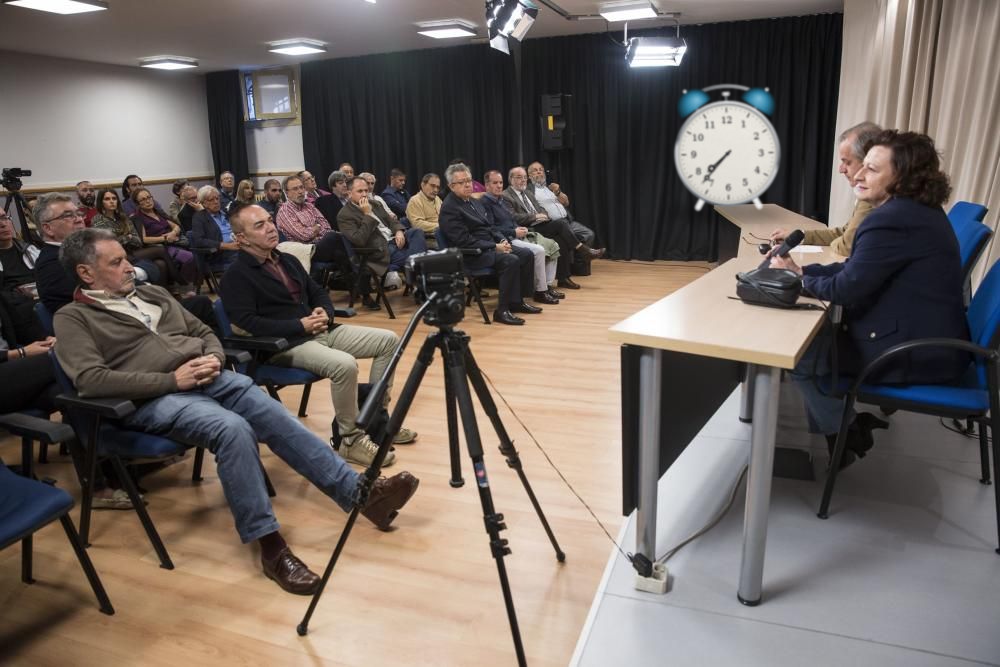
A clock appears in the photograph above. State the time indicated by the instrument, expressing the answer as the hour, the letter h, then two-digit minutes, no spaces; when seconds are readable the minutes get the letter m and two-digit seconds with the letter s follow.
7h37
